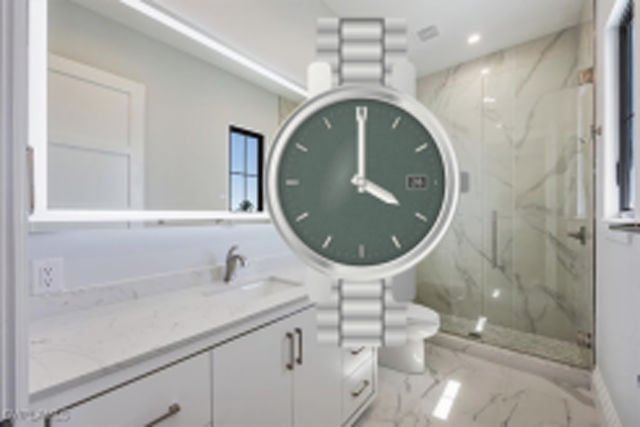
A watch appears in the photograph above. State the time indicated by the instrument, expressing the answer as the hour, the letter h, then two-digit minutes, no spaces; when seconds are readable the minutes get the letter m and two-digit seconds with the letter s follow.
4h00
